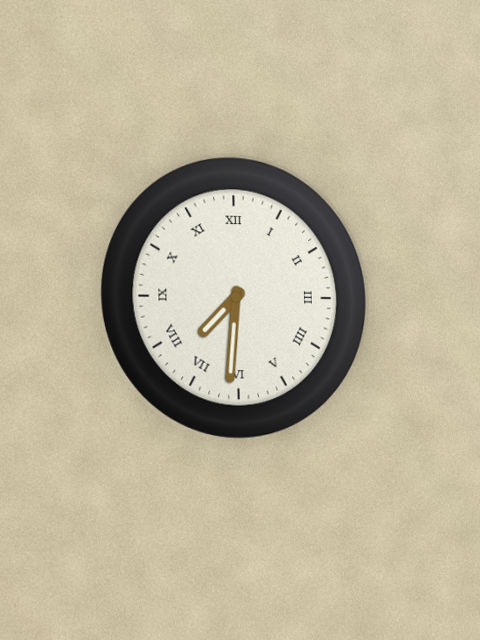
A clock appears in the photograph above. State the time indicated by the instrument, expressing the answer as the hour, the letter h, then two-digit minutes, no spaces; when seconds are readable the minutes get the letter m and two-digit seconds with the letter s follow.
7h31
